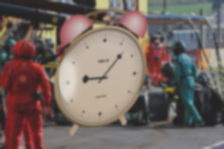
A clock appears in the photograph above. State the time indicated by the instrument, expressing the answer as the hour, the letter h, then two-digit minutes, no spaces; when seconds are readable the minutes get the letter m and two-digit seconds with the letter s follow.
9h07
